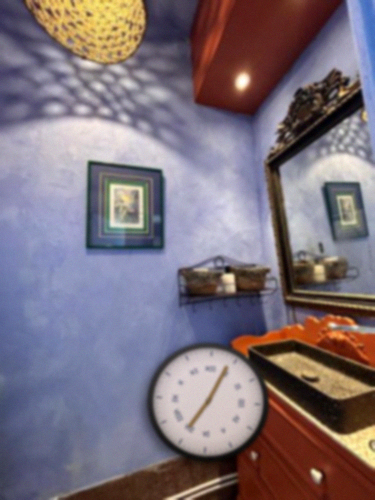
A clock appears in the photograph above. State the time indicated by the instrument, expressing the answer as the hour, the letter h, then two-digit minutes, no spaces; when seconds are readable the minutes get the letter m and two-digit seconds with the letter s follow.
7h04
